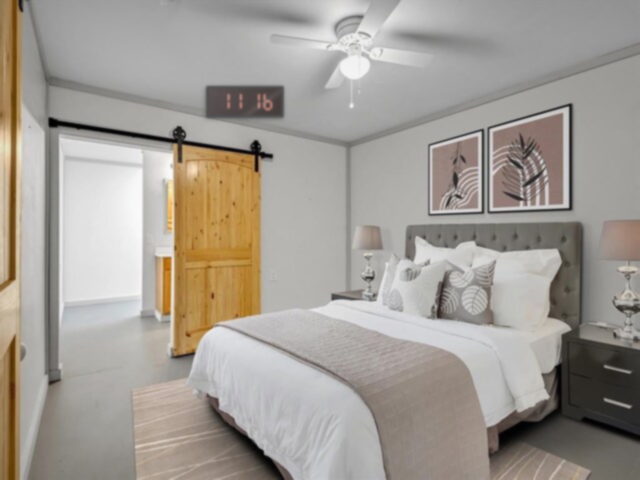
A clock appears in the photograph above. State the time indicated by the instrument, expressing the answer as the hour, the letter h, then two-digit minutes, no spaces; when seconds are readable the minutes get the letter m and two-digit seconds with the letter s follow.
11h16
